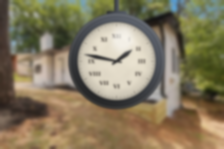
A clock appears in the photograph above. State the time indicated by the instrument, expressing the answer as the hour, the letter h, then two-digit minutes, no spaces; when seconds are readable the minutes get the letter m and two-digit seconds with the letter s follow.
1h47
